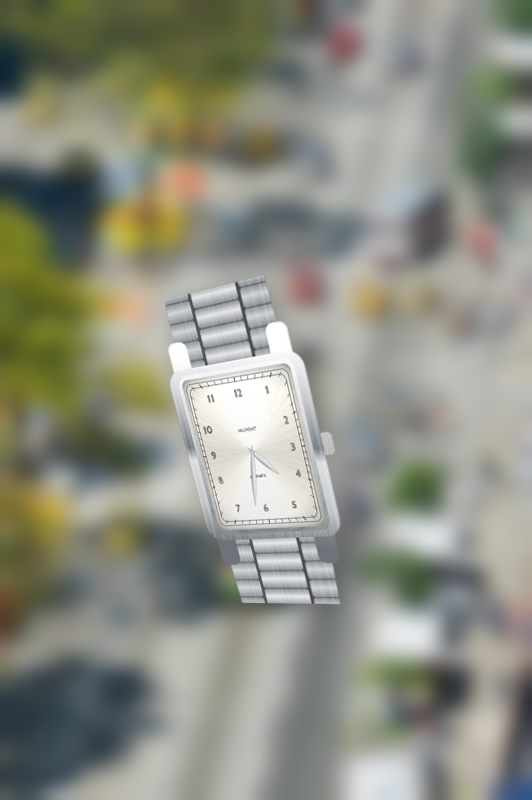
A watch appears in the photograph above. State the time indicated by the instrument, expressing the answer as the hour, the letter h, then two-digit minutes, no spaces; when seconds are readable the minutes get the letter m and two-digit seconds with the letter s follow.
4h32
